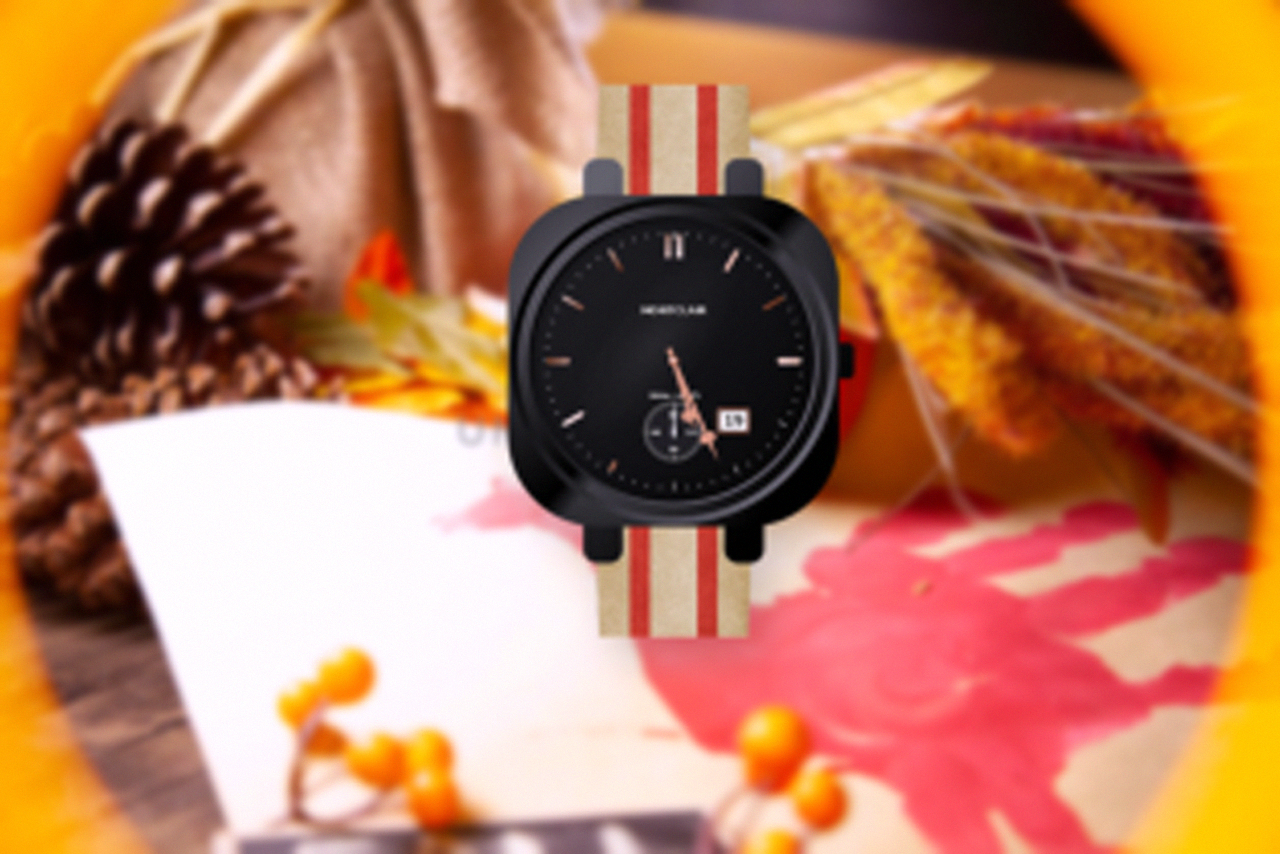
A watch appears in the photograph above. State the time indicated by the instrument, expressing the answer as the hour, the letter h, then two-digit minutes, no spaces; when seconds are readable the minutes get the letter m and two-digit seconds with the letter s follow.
5h26
